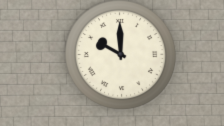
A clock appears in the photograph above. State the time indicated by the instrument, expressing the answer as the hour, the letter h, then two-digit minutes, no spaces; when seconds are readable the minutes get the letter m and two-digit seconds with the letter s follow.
10h00
